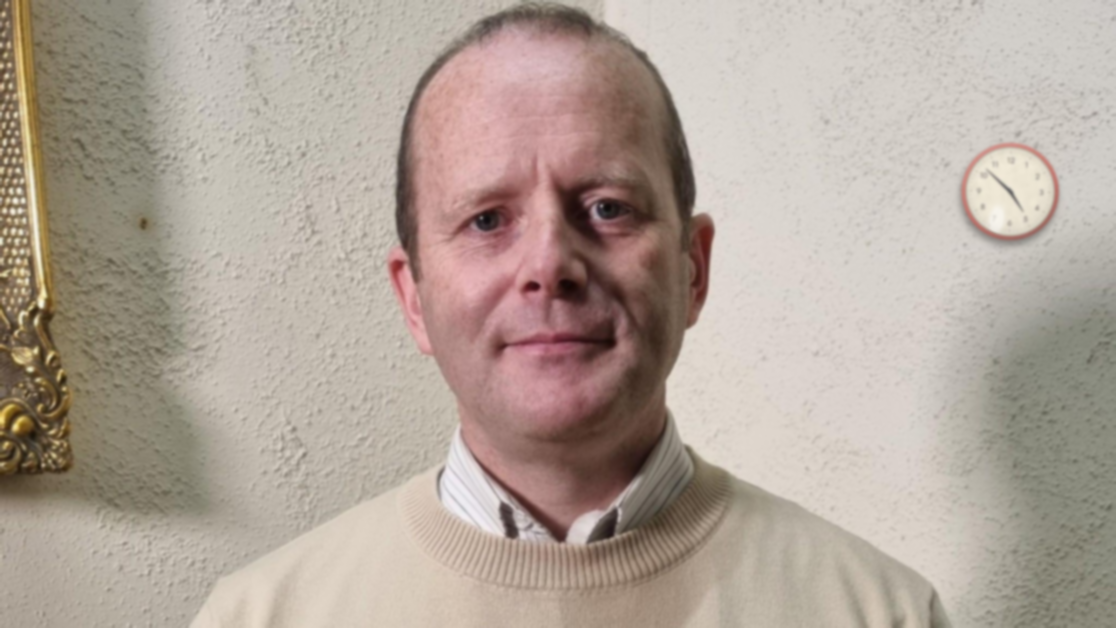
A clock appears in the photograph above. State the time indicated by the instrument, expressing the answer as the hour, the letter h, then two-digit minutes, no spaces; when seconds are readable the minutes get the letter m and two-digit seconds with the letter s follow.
4h52
